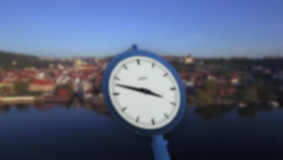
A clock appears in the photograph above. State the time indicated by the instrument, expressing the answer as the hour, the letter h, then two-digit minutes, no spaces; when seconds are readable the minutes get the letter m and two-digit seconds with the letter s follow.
3h48
